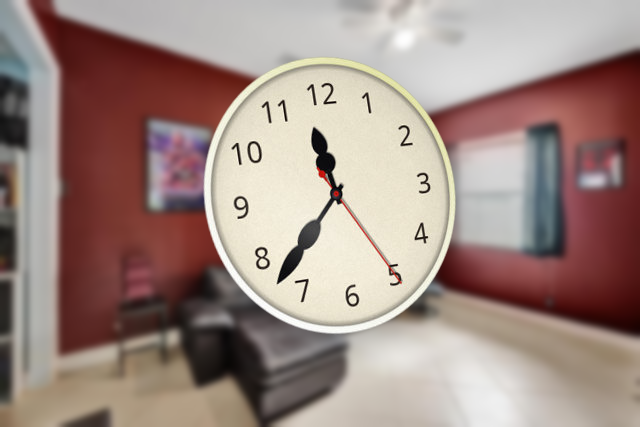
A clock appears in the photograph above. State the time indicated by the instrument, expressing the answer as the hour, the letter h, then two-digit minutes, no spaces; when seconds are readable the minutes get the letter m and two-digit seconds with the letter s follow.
11h37m25s
